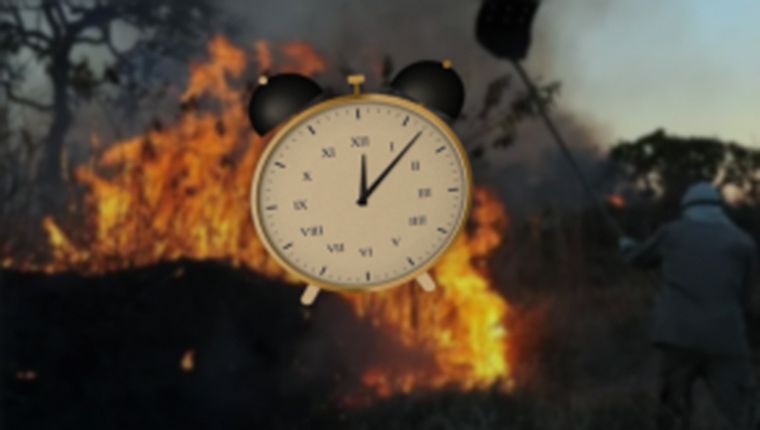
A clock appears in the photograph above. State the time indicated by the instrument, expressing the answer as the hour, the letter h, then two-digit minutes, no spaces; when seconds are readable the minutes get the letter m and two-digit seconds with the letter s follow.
12h07
